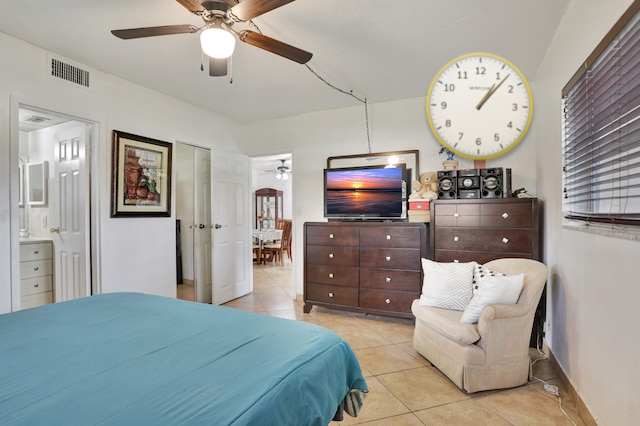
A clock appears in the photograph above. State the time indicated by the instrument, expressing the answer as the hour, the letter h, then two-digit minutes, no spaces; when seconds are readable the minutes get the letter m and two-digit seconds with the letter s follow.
1h07
